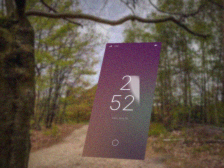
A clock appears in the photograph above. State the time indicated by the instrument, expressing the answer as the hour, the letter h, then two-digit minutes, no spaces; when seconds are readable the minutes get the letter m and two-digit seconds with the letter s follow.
2h52
